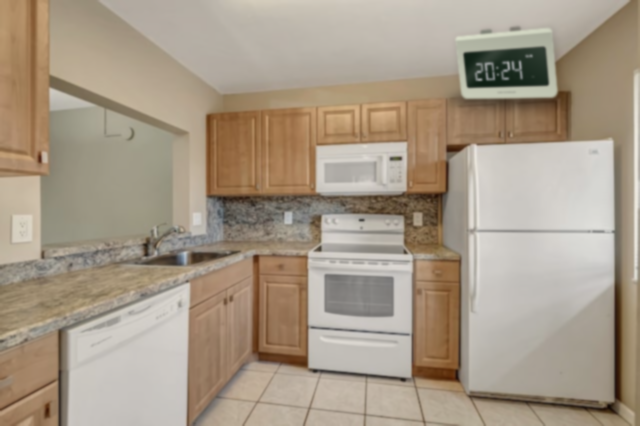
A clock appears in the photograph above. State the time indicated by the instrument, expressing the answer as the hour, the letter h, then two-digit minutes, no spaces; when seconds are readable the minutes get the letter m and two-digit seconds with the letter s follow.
20h24
